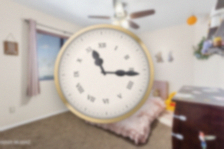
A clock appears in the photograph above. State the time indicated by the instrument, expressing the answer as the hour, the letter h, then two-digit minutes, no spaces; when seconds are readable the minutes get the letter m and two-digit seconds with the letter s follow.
11h16
